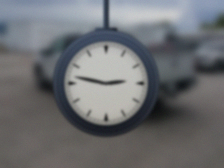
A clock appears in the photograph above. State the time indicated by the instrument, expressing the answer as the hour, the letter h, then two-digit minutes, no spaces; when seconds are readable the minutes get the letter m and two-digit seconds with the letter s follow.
2h47
